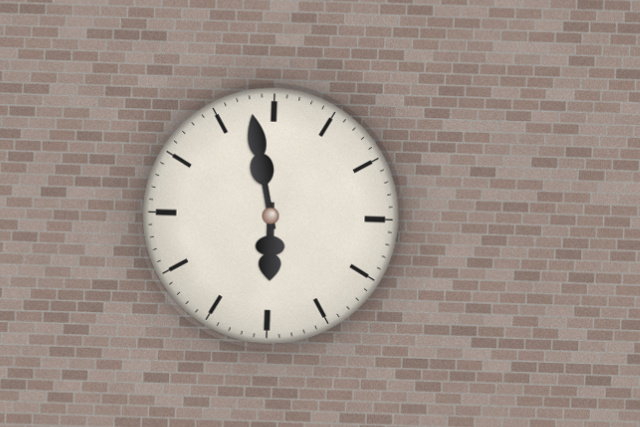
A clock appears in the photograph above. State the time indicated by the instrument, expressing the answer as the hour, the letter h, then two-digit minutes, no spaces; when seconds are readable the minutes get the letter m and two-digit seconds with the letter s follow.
5h58
